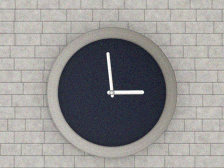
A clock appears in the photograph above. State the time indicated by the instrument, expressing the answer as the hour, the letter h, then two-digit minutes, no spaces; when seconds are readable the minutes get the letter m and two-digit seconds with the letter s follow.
2h59
